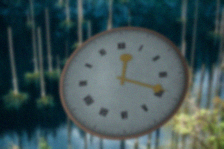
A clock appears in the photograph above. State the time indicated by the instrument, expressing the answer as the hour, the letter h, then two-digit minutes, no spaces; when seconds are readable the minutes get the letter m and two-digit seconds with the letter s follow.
12h19
